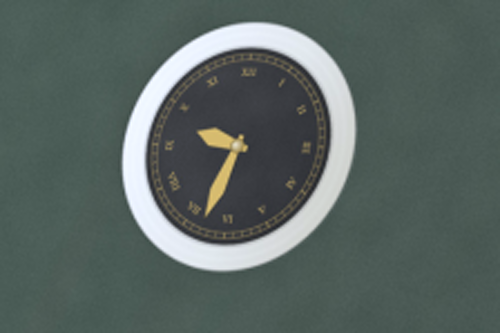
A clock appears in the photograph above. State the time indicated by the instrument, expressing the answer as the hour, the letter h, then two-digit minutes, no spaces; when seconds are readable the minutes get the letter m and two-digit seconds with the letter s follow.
9h33
